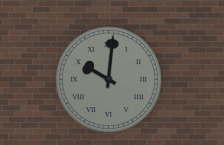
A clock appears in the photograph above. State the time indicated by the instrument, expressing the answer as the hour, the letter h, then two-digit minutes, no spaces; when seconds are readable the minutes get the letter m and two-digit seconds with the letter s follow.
10h01
